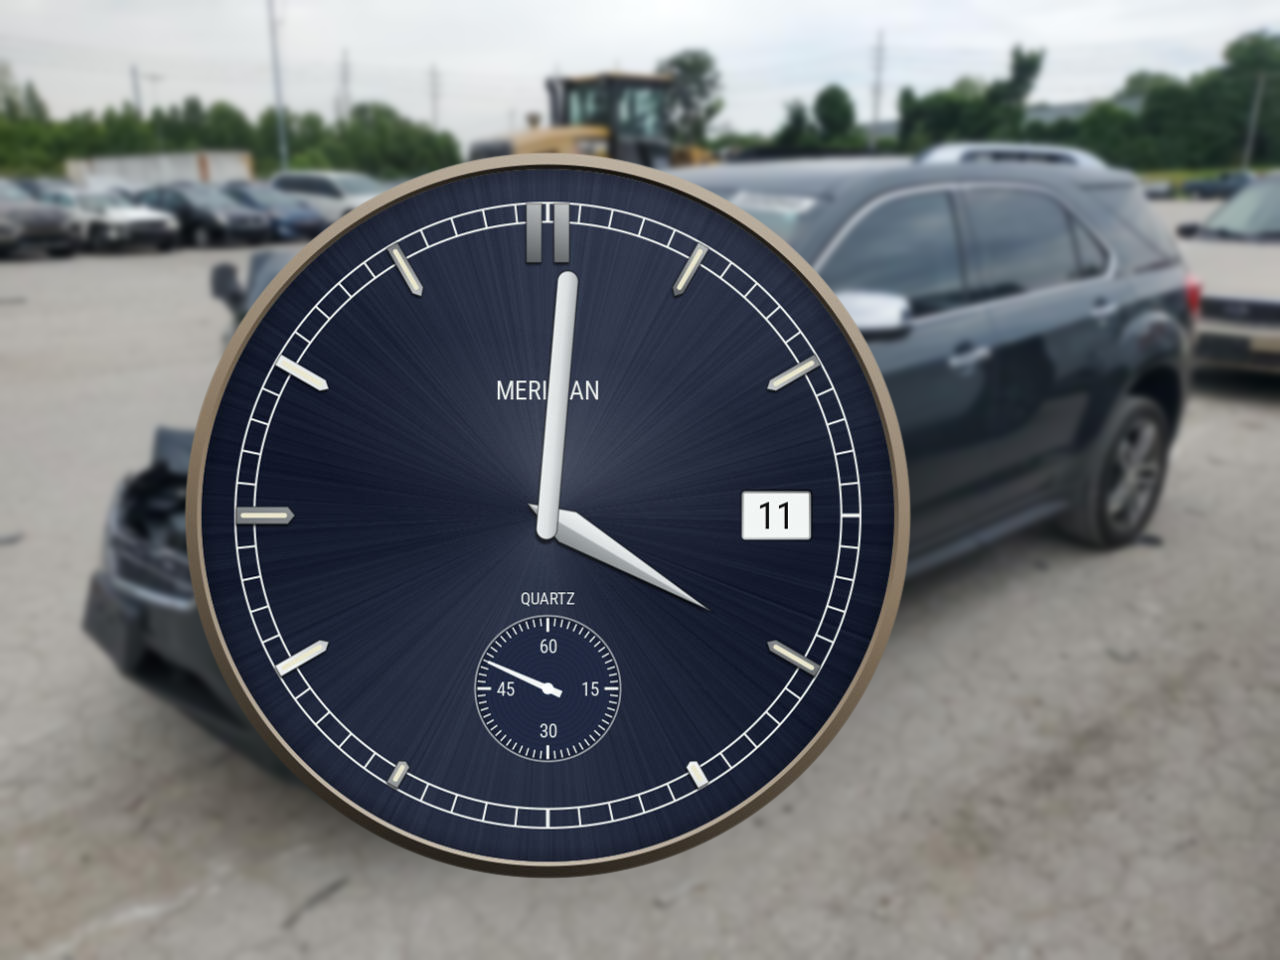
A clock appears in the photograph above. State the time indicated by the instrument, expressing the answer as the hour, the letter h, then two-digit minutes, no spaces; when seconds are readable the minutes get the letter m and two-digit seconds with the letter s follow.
4h00m49s
